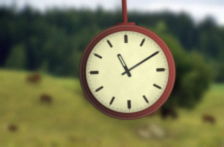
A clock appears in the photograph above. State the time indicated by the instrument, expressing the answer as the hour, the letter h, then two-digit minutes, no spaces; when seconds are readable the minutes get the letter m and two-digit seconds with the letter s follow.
11h10
